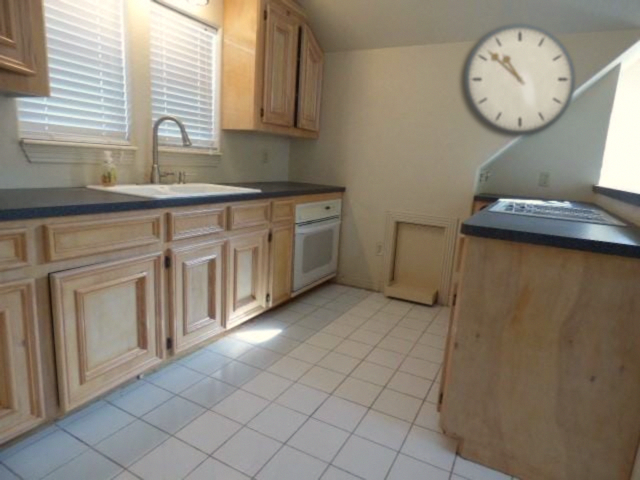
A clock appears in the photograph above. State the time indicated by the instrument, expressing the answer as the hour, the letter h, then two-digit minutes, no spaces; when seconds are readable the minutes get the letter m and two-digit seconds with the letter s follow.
10h52
